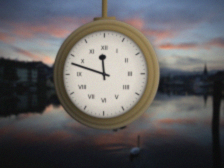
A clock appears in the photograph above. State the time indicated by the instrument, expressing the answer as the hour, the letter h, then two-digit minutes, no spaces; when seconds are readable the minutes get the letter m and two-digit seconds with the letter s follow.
11h48
